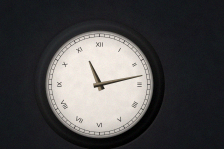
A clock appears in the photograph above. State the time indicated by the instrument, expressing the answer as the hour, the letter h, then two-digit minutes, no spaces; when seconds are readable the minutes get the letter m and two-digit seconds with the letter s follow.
11h13
